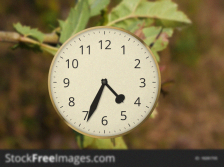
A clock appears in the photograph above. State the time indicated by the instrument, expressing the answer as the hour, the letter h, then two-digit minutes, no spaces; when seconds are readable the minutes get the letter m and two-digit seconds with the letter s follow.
4h34
